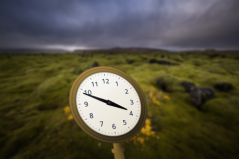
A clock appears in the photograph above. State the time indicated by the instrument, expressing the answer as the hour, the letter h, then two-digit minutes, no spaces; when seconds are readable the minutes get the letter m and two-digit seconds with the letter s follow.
3h49
